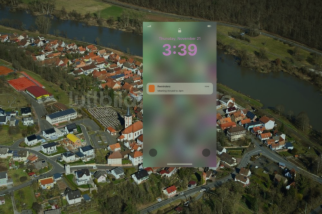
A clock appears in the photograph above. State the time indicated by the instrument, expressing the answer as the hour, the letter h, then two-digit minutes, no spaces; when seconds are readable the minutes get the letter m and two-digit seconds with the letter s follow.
3h39
